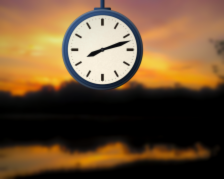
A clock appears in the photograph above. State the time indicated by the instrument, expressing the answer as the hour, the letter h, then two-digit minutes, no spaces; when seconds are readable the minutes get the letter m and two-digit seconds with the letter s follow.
8h12
